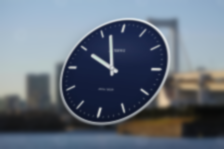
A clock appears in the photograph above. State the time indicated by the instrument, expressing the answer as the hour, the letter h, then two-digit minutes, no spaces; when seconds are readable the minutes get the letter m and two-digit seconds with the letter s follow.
9h57
